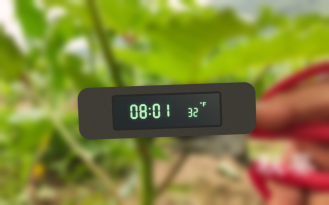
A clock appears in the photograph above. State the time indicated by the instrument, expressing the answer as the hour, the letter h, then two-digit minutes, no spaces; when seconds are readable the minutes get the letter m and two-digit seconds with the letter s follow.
8h01
